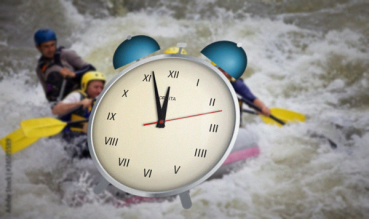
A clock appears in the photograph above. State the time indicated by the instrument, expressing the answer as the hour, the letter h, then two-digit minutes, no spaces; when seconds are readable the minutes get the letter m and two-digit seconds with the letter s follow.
11h56m12s
